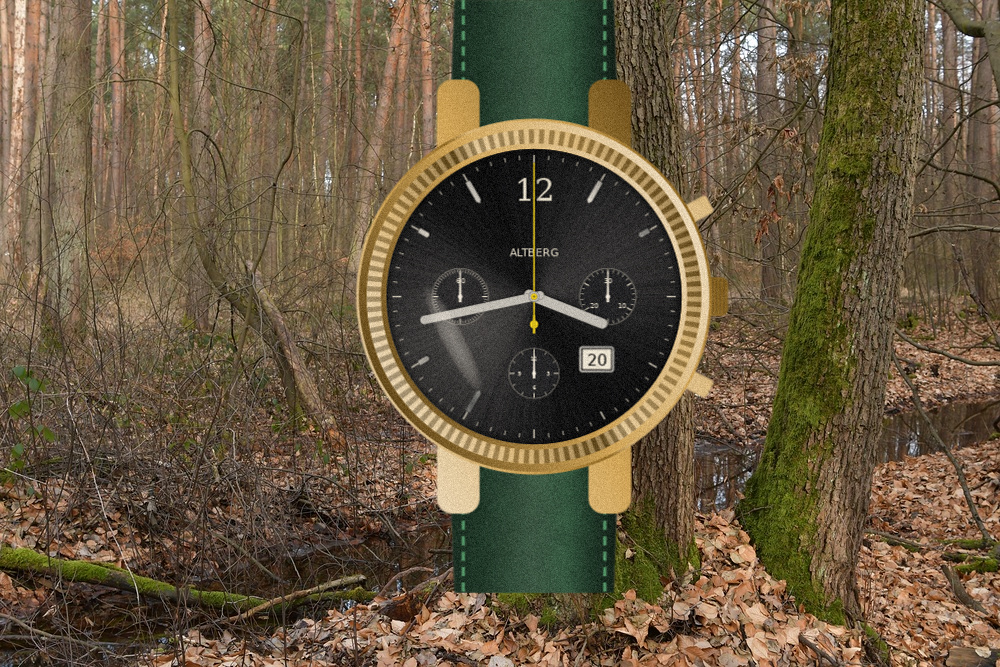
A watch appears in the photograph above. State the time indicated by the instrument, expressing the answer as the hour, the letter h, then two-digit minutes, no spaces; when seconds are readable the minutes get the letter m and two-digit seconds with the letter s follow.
3h43
